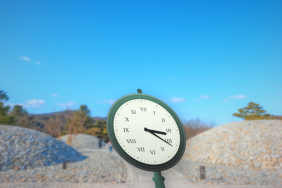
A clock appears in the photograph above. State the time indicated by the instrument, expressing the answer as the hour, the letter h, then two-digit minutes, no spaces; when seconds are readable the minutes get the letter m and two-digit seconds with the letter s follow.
3h21
